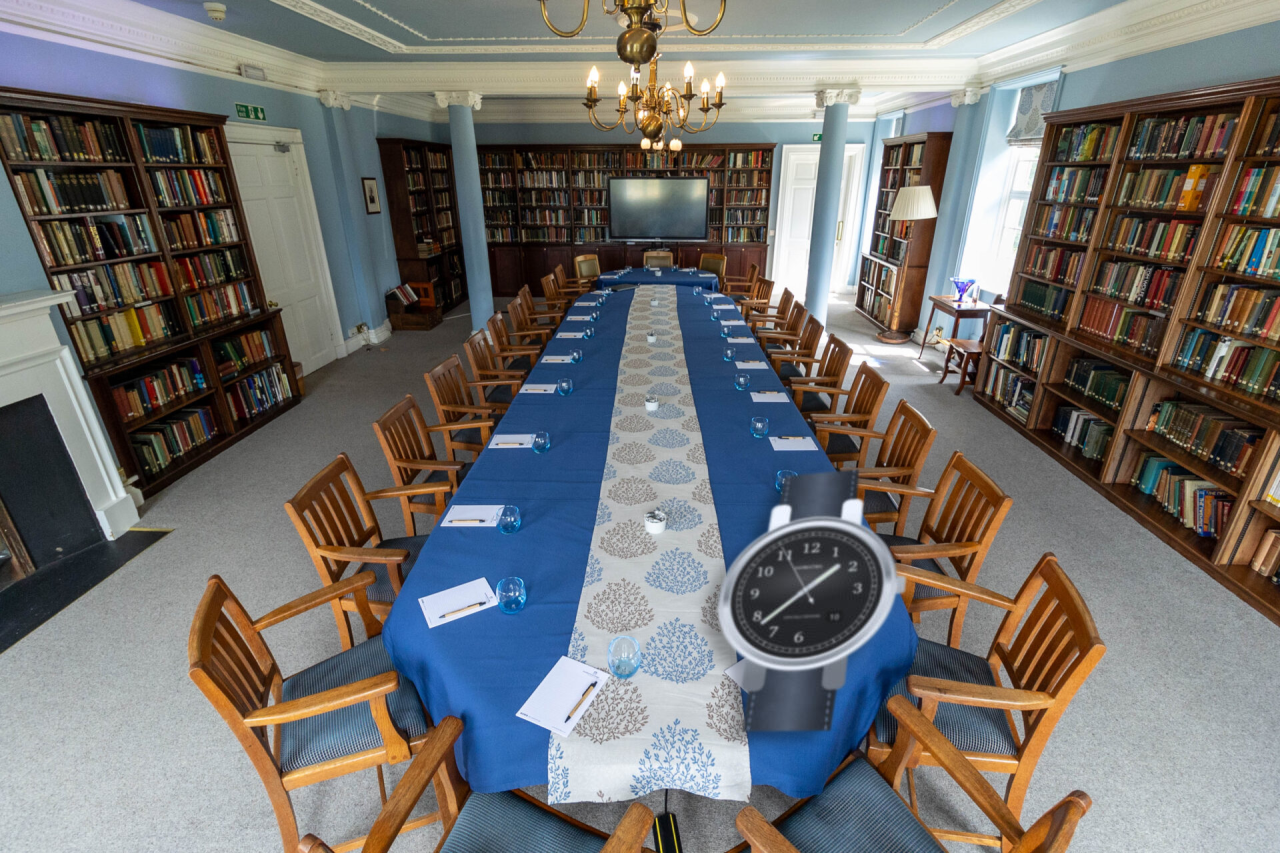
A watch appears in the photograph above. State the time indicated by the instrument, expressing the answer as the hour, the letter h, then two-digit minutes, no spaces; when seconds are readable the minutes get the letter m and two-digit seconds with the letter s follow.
1h37m55s
